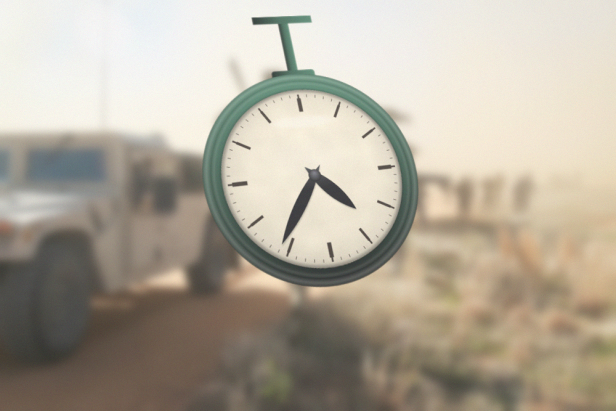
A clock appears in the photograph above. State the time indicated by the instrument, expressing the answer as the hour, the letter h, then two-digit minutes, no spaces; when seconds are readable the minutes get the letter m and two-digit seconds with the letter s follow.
4h36
